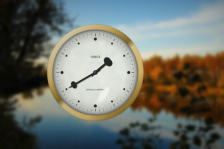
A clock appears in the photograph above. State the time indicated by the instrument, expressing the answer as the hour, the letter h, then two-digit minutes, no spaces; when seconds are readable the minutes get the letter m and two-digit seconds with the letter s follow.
1h40
